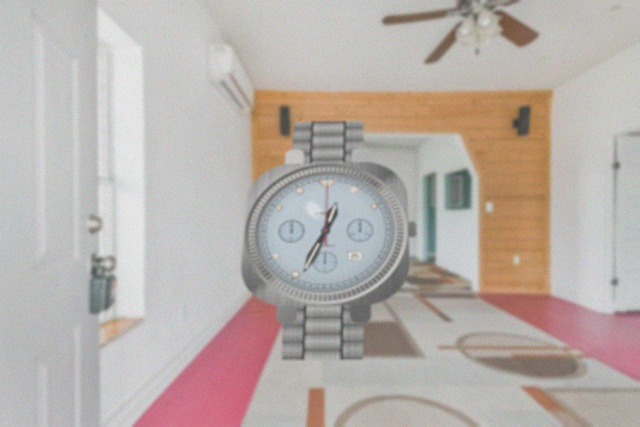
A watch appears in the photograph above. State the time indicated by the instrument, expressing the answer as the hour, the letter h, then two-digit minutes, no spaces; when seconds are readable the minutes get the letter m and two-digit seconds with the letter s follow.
12h34
